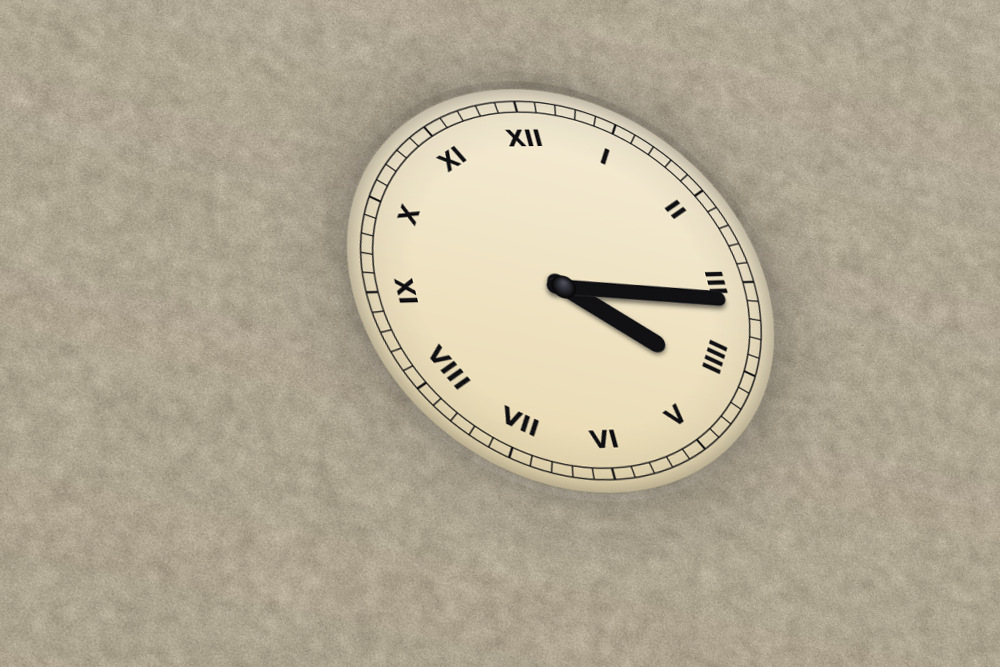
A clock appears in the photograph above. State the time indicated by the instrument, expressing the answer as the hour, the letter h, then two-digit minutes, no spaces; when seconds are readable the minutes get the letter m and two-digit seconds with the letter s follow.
4h16
